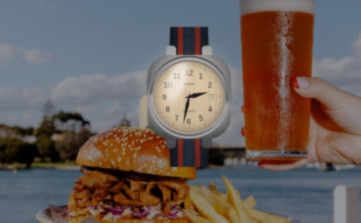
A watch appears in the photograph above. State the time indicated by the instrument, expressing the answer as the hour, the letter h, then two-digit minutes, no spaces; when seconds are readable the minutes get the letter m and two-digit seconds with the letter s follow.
2h32
